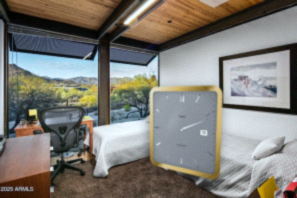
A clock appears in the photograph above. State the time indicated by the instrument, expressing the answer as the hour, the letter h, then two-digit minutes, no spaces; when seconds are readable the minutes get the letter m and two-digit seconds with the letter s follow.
2h11
